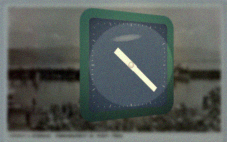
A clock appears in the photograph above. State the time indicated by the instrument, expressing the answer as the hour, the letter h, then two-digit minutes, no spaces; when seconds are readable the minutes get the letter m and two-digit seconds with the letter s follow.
10h22
